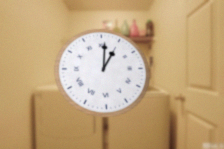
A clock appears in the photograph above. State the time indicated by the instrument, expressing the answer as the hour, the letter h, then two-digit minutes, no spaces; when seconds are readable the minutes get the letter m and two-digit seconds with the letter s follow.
1h01
